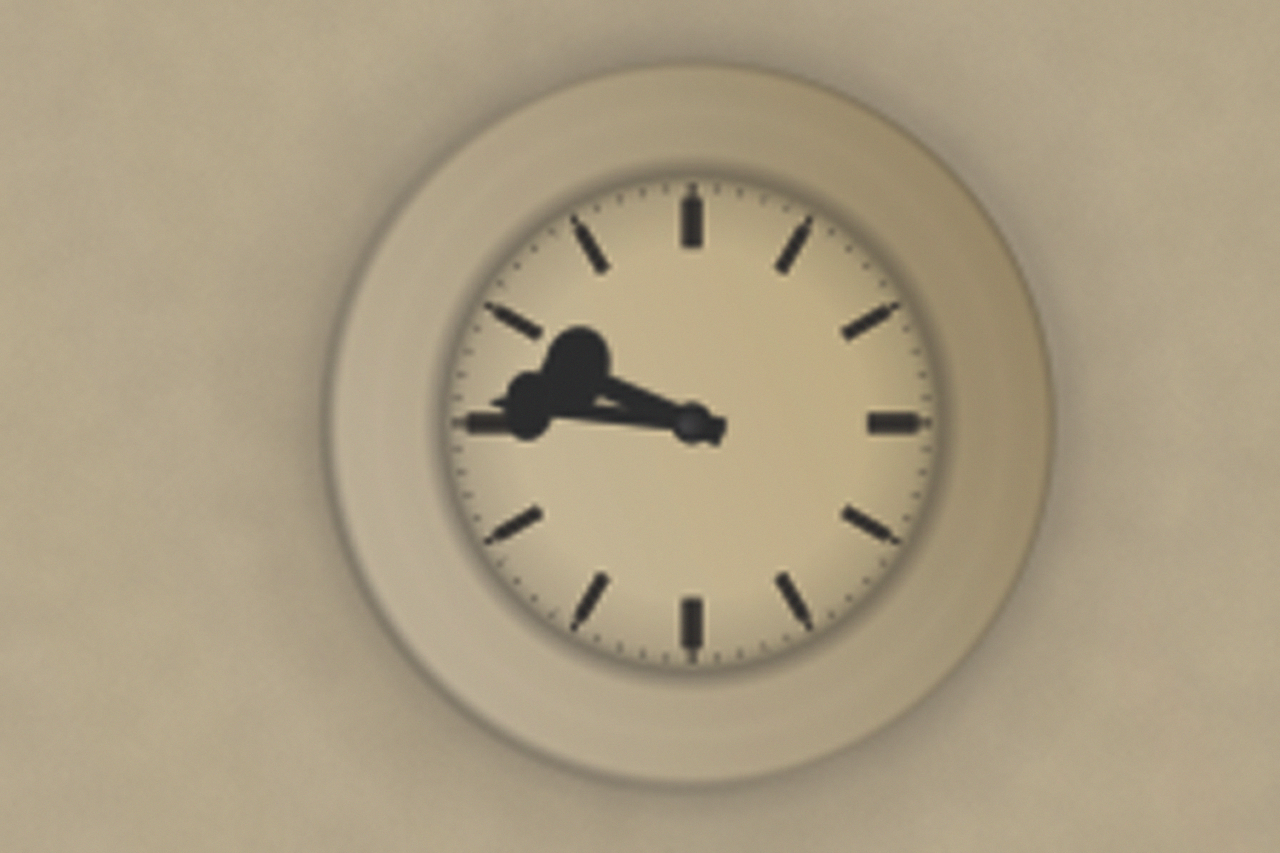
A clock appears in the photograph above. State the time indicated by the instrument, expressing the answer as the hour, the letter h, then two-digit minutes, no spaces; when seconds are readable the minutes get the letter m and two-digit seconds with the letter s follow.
9h46
